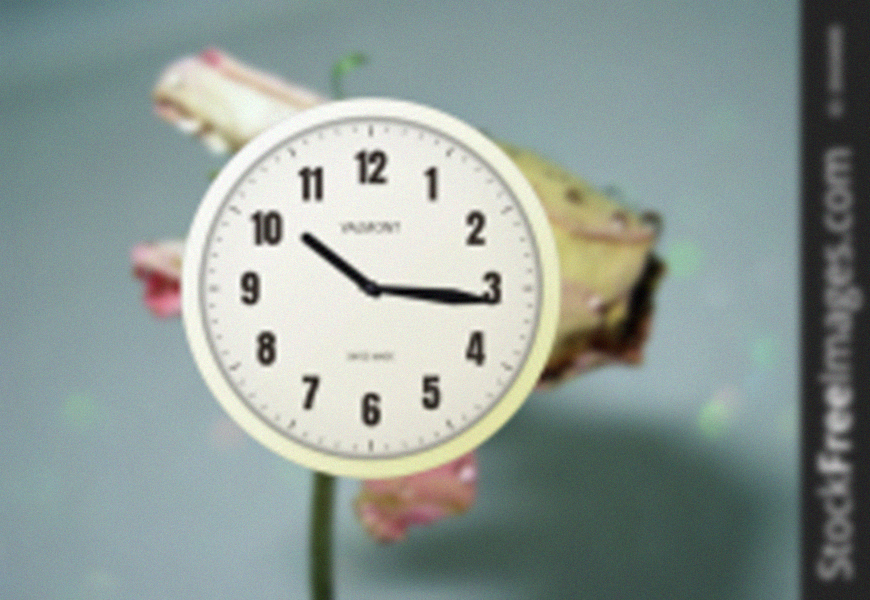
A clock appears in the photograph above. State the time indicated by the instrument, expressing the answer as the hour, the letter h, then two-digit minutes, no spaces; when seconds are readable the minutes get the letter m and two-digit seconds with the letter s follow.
10h16
